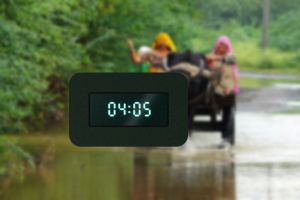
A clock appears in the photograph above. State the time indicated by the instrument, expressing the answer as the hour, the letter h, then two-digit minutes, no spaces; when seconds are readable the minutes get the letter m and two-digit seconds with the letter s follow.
4h05
